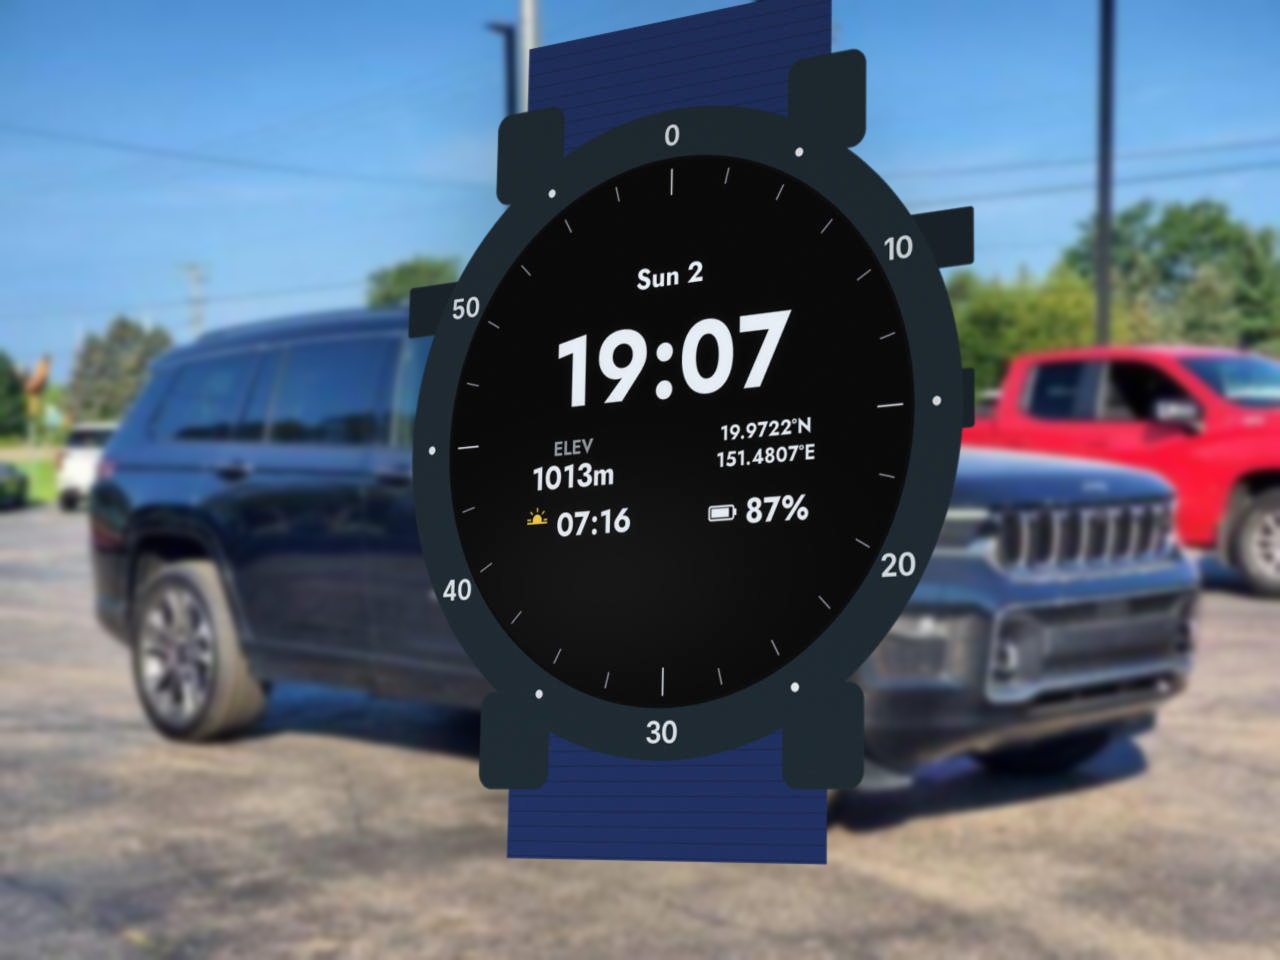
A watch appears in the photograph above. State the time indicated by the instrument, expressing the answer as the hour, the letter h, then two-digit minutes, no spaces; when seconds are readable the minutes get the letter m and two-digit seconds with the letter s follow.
19h07
